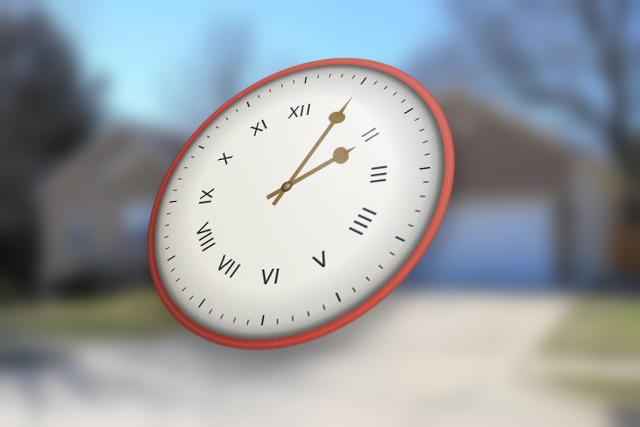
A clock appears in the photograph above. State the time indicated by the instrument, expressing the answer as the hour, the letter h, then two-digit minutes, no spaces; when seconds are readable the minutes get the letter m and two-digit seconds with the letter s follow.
2h05
